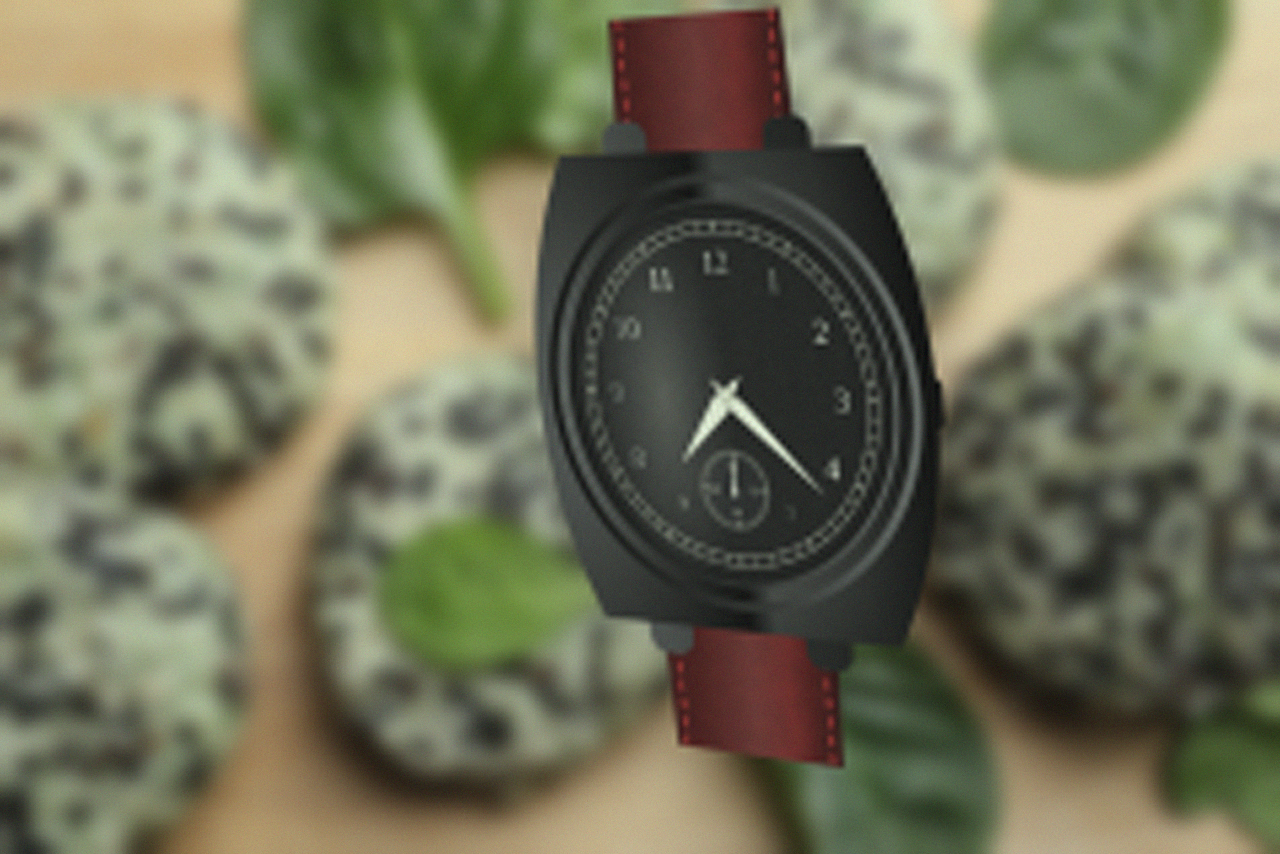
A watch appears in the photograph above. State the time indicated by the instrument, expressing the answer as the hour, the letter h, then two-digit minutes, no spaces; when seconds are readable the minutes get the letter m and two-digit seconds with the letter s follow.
7h22
